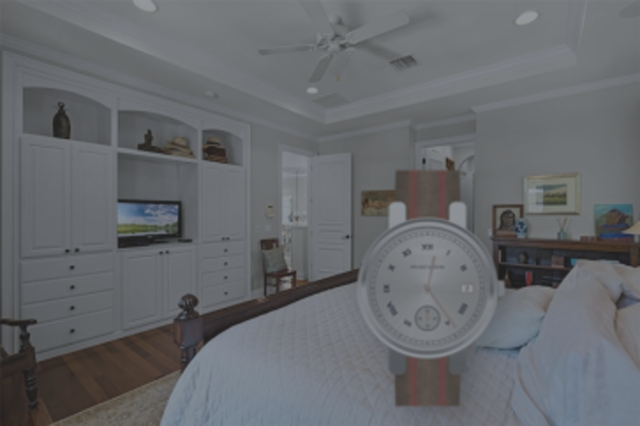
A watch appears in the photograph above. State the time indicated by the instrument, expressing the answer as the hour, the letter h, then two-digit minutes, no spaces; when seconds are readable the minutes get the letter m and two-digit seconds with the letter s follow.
12h24
